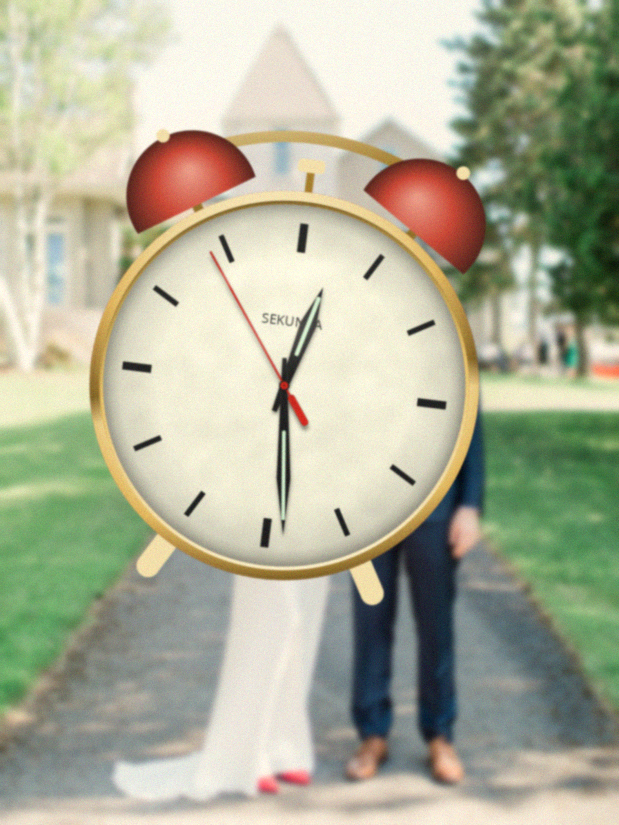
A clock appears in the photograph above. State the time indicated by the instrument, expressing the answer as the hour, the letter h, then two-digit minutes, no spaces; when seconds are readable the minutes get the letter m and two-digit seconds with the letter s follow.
12h28m54s
